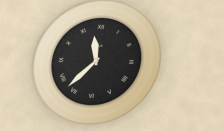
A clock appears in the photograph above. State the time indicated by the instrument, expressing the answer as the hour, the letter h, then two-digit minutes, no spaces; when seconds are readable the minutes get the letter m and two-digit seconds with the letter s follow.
11h37
